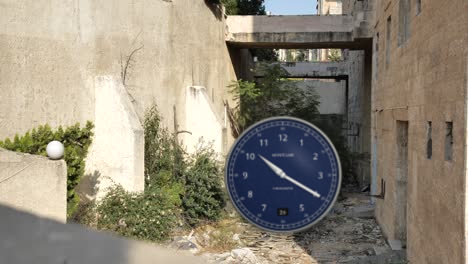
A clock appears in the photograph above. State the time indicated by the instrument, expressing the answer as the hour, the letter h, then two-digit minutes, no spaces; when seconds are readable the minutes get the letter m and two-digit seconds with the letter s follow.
10h20
